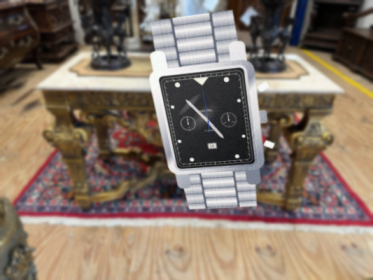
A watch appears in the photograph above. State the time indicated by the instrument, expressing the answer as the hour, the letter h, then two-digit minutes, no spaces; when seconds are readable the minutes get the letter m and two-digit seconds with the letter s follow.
4h54
